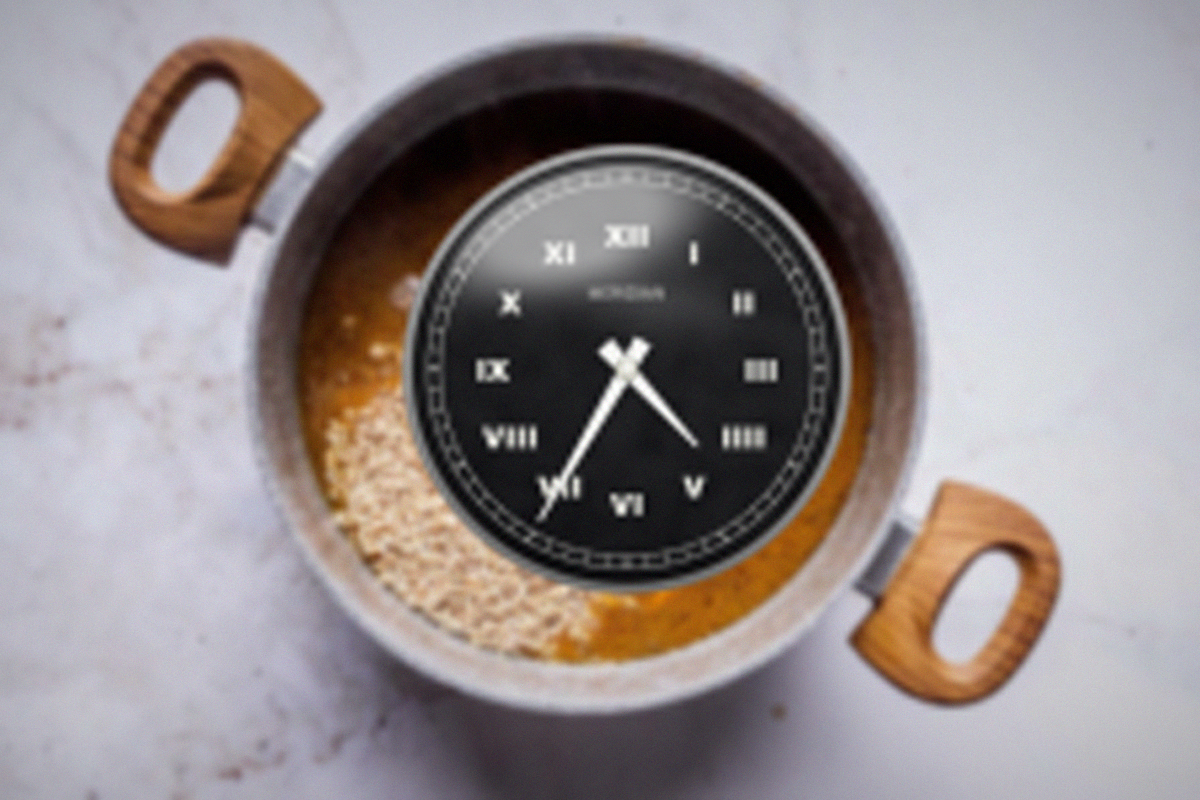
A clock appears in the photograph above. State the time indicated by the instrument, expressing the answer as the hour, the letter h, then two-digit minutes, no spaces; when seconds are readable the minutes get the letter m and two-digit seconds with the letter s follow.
4h35
